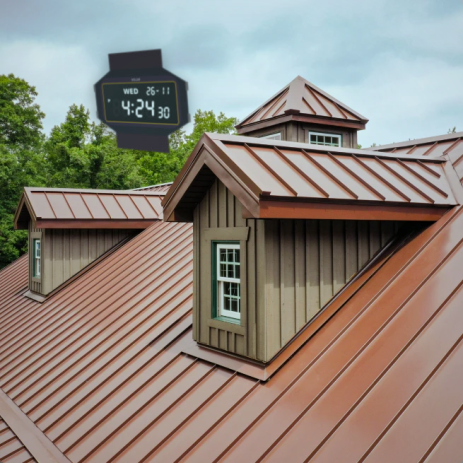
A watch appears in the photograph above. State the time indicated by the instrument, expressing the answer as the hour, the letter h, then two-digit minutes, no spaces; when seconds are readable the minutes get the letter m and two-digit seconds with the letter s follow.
4h24m30s
